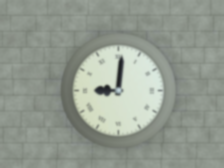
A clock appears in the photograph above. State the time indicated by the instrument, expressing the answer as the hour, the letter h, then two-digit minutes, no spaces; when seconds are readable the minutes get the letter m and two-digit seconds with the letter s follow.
9h01
